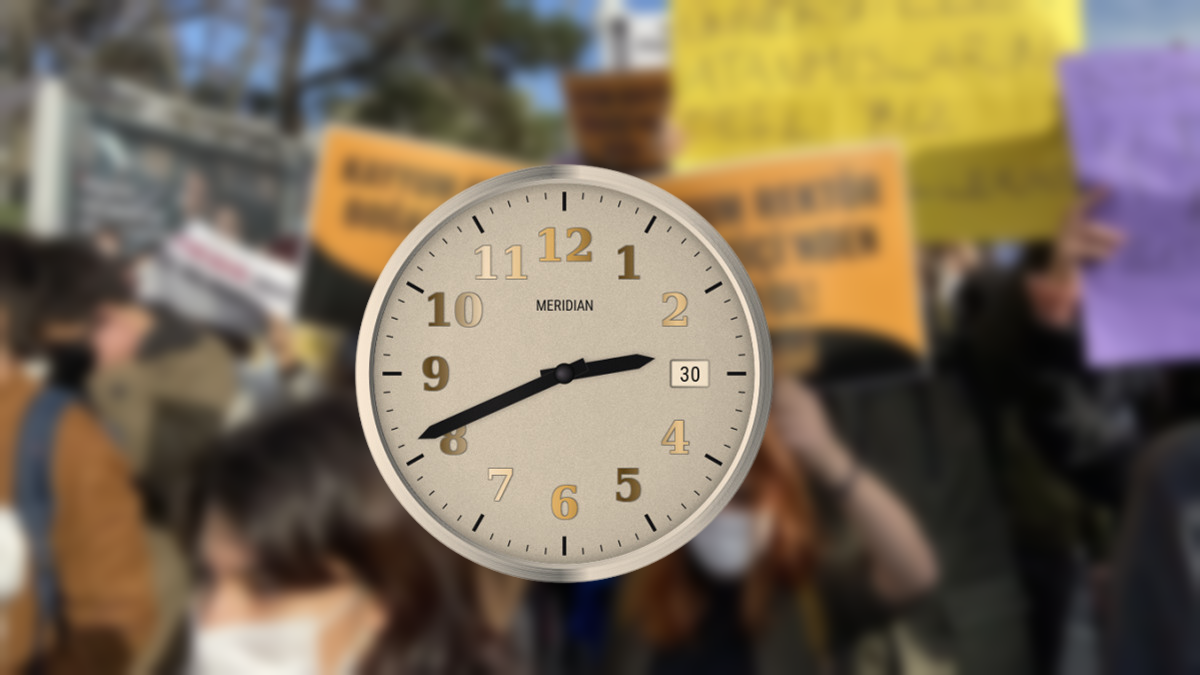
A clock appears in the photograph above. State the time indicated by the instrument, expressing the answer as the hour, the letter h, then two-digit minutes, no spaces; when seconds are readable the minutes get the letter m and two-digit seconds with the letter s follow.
2h41
